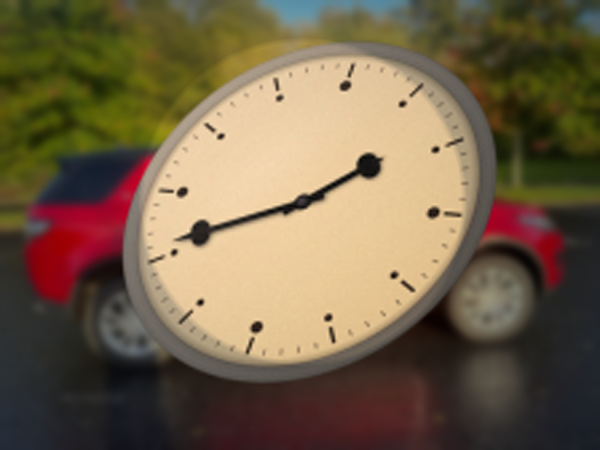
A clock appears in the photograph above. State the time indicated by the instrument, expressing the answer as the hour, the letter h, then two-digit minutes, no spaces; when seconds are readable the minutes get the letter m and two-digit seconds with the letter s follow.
1h41
